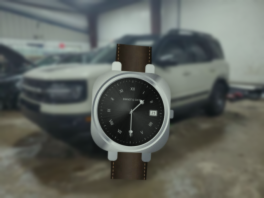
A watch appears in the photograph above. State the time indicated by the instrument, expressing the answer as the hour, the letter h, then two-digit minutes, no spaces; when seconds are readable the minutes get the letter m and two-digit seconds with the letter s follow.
1h30
